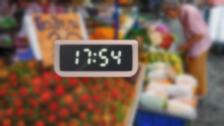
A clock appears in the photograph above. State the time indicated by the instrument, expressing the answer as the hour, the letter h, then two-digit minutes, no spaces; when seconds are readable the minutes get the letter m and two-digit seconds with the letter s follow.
17h54
